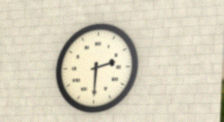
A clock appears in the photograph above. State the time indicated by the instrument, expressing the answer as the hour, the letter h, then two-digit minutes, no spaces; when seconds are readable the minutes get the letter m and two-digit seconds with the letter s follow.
2h30
